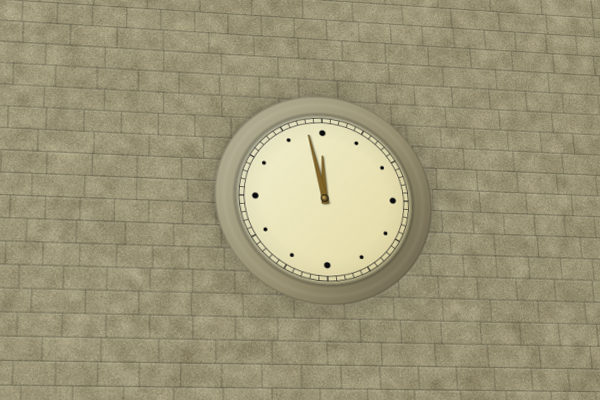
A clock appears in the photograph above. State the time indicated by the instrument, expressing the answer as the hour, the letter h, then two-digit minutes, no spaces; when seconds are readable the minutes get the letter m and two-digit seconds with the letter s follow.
11h58
